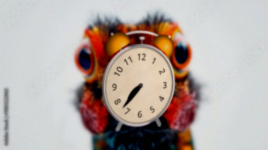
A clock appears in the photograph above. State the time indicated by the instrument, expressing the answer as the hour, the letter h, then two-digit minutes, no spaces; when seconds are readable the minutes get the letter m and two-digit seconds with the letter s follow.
7h37
